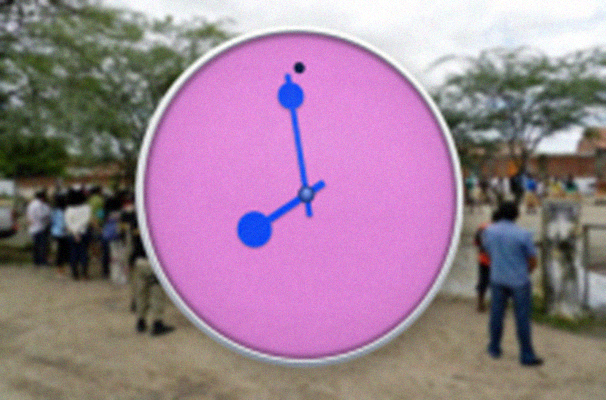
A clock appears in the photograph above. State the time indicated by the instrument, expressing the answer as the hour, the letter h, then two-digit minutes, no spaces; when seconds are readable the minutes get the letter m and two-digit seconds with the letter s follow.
7h59
